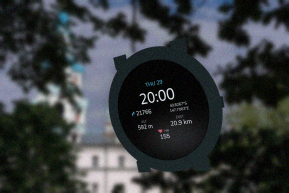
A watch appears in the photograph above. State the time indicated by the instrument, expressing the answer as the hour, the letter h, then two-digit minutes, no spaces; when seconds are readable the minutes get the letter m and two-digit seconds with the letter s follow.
20h00
